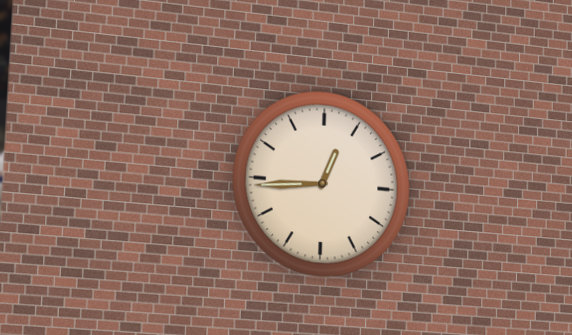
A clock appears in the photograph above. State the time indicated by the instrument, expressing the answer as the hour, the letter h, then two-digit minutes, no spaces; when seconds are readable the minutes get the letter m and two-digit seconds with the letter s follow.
12h44
